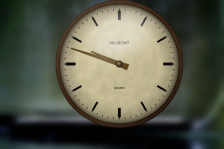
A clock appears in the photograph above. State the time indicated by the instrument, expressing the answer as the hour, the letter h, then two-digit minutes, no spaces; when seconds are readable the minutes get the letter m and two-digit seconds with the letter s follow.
9h48
